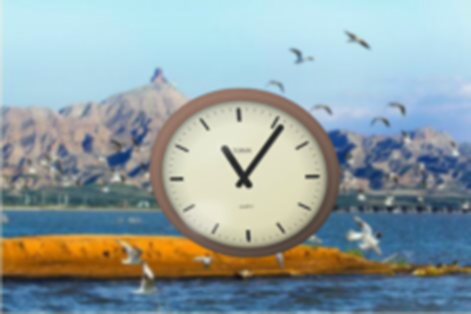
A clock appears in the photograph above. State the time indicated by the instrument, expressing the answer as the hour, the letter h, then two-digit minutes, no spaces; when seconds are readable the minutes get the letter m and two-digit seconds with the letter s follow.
11h06
